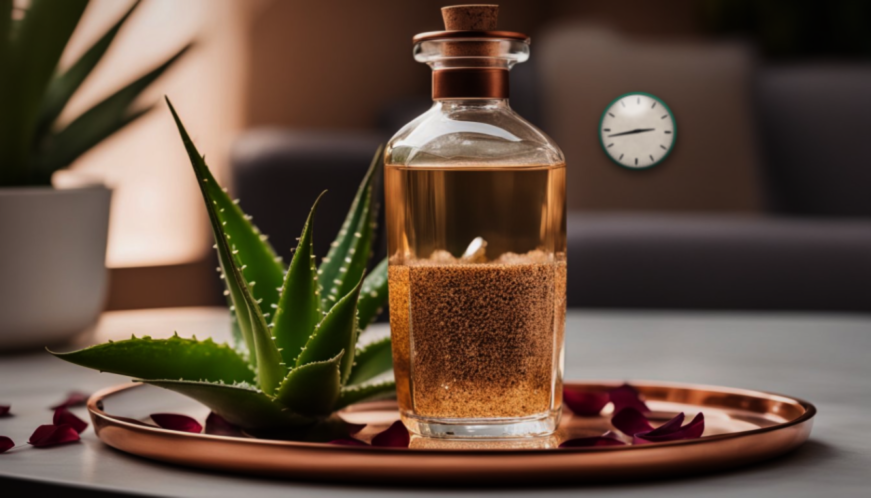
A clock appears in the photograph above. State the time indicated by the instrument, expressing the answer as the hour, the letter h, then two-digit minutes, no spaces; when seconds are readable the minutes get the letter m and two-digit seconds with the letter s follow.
2h43
